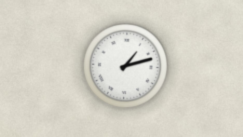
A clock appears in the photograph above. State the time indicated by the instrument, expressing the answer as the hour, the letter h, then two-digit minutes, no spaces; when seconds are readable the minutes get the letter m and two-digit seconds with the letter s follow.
1h12
